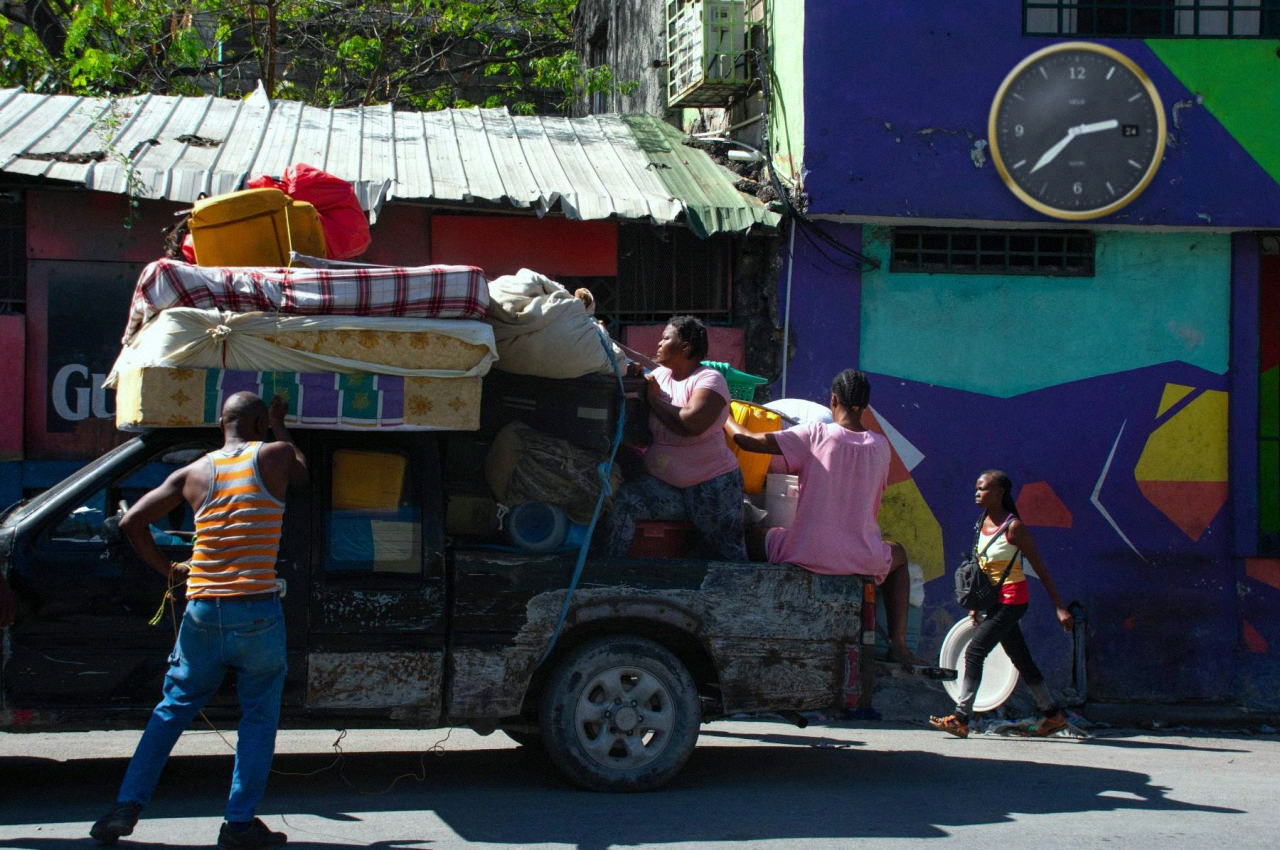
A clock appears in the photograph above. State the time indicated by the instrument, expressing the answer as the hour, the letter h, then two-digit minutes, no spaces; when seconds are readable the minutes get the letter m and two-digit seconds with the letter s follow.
2h38
